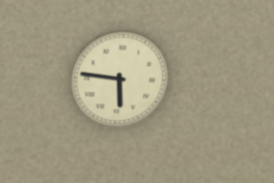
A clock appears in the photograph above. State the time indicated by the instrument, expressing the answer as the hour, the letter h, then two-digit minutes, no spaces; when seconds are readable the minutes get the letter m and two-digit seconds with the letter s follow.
5h46
